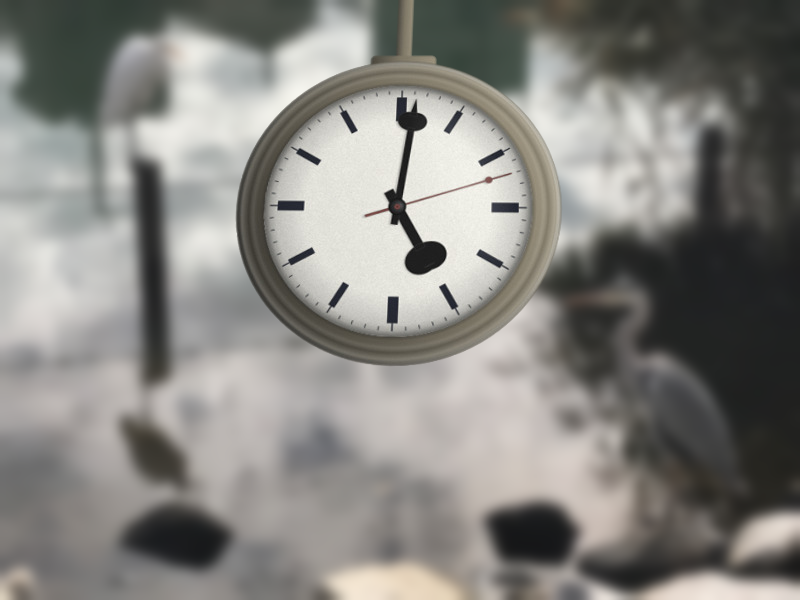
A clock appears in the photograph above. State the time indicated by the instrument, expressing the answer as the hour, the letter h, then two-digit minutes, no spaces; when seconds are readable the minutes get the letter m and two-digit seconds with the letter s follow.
5h01m12s
